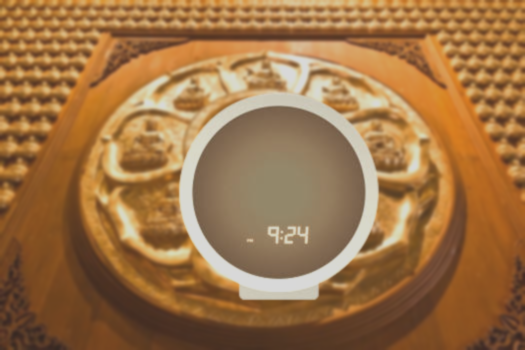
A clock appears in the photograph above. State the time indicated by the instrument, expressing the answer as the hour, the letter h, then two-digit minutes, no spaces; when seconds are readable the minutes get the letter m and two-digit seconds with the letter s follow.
9h24
